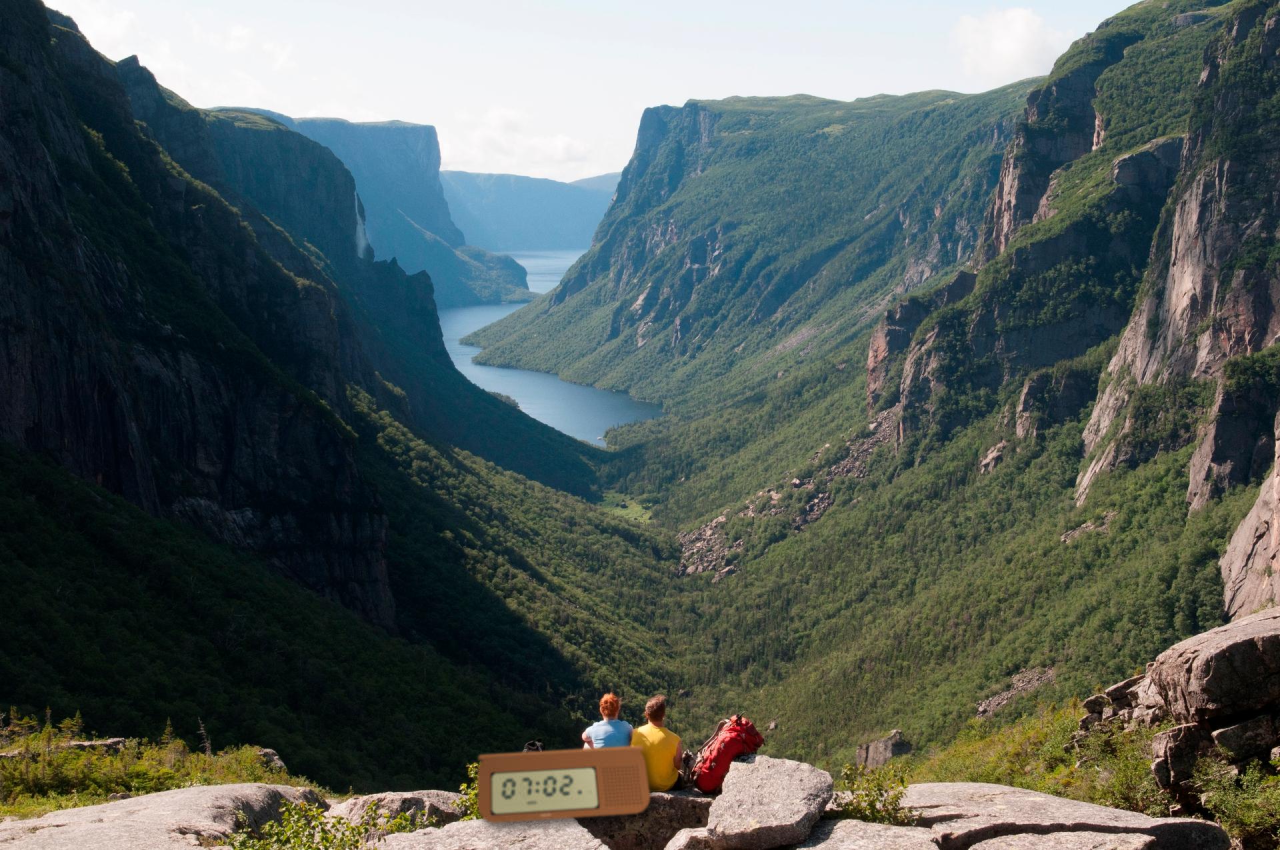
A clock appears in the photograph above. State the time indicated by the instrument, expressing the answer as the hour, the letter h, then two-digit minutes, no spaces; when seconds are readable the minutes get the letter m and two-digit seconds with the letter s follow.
7h02
